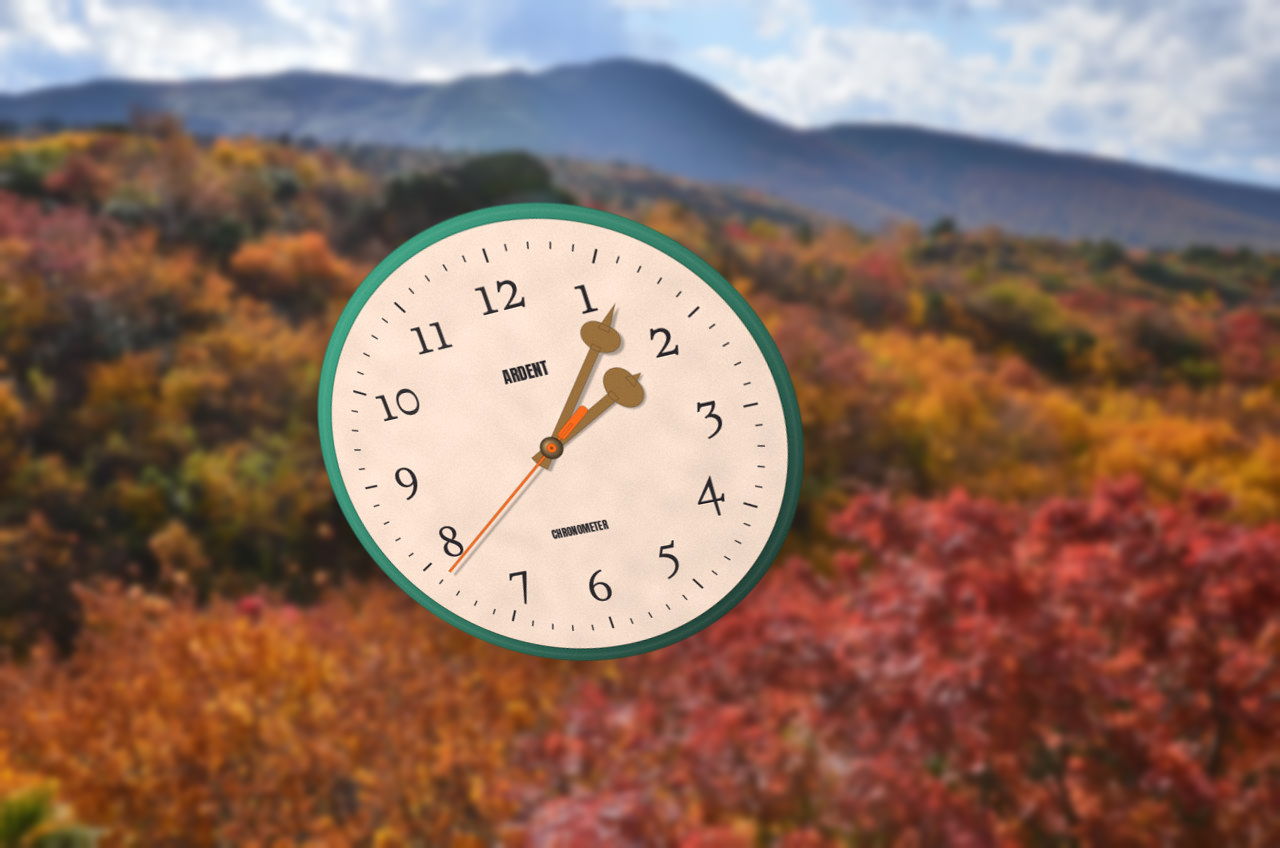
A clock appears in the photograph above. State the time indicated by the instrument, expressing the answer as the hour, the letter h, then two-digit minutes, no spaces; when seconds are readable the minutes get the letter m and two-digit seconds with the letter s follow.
2h06m39s
